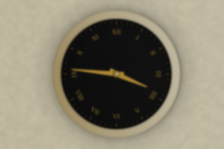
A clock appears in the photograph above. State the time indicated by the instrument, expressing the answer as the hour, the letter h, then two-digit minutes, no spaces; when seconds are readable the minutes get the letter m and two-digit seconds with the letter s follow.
3h46
